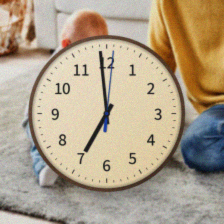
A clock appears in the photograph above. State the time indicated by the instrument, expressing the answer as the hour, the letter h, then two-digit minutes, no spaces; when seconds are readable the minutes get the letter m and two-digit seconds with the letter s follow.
6h59m01s
